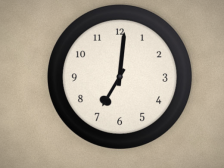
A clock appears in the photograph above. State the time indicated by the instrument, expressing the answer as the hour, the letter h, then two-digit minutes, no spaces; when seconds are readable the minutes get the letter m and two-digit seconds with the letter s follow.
7h01
